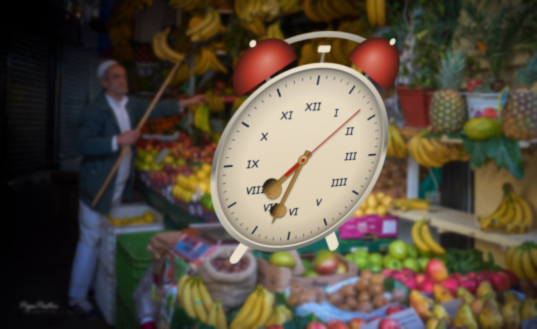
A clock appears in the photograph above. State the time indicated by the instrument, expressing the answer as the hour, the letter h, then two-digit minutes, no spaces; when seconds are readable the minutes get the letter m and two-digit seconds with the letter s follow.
7h33m08s
